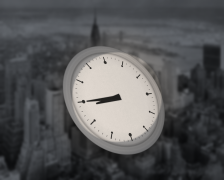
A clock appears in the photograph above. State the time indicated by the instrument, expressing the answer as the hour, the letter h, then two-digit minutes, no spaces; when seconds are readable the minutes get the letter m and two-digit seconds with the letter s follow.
8h45
